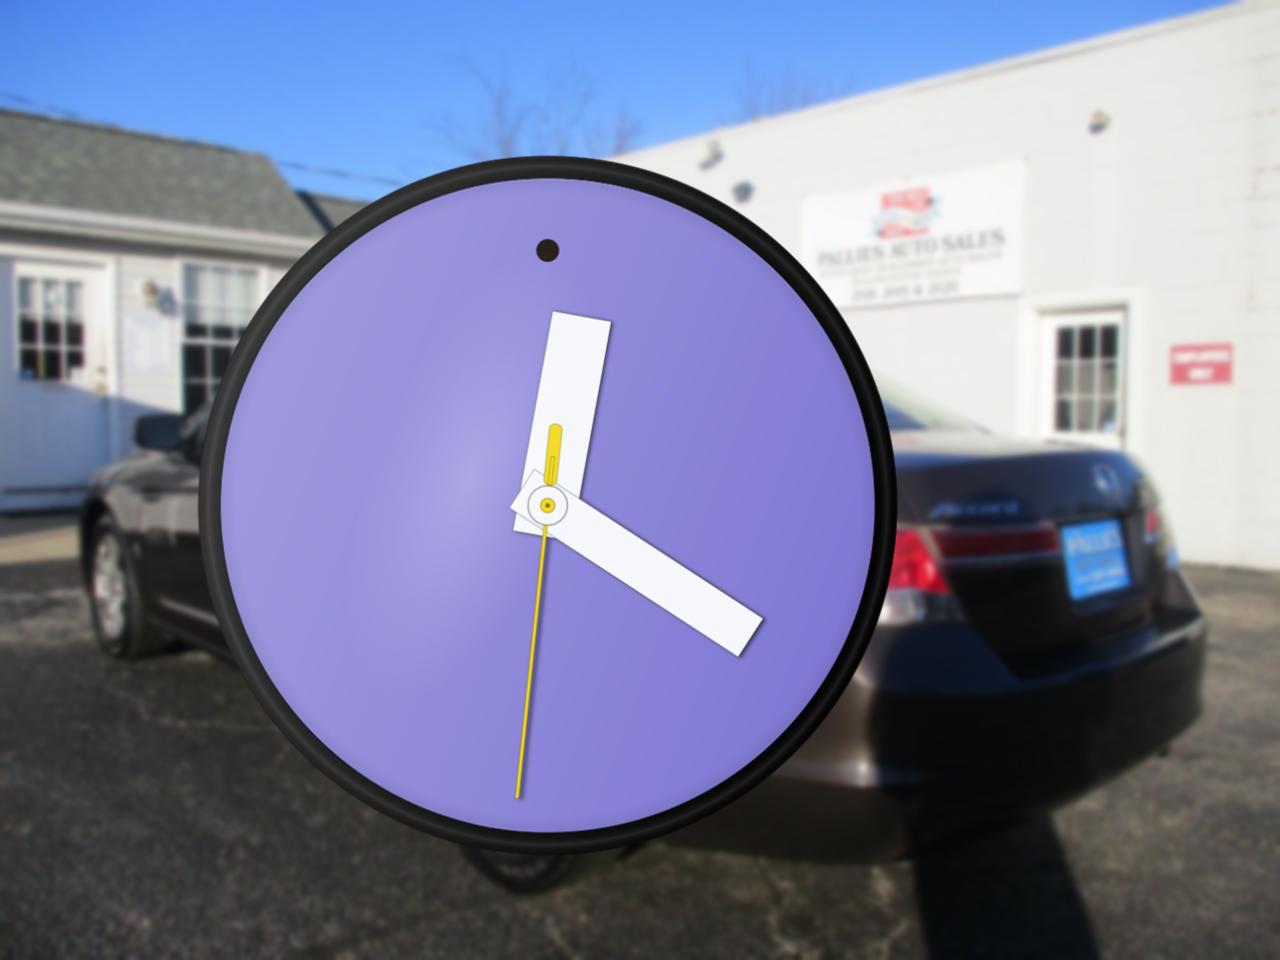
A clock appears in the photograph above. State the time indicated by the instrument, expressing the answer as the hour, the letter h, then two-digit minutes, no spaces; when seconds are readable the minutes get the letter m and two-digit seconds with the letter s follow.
12h20m31s
